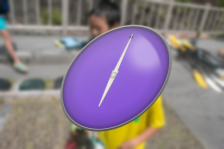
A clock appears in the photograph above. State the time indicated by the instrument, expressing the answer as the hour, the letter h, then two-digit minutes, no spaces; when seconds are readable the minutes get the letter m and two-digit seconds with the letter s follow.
6h00
